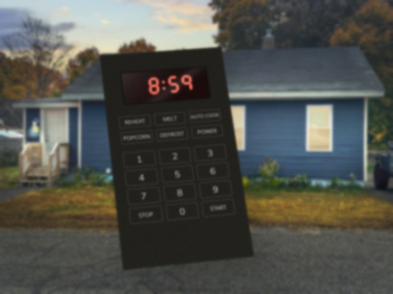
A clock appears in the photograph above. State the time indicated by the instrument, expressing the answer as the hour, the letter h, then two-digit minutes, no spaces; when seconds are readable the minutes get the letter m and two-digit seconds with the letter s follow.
8h59
